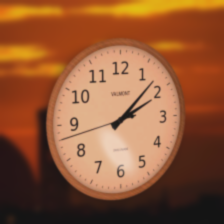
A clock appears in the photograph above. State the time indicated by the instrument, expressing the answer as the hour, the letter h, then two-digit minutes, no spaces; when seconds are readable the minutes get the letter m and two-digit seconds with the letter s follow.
2h07m43s
